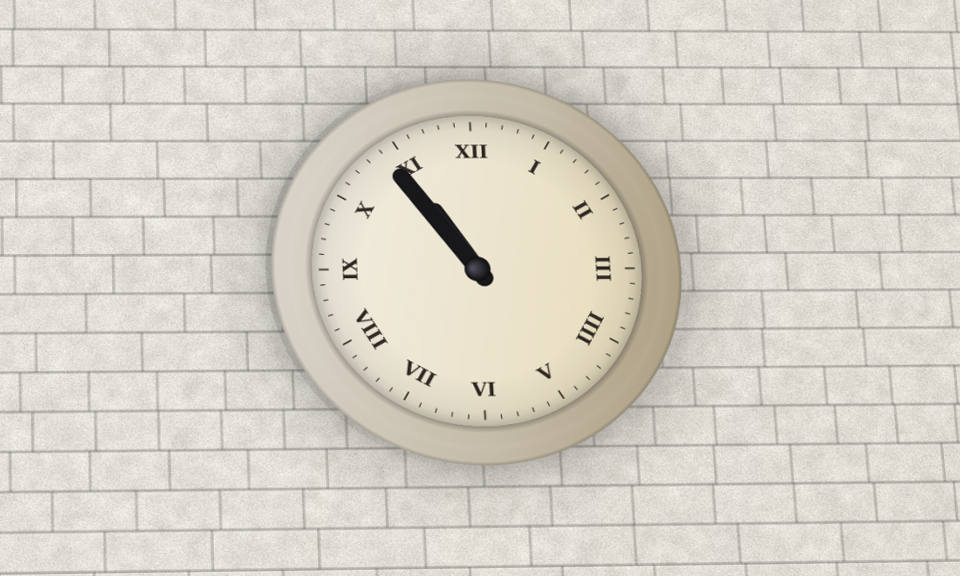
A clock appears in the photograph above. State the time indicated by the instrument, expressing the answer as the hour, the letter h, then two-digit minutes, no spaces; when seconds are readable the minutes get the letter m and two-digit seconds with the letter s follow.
10h54
